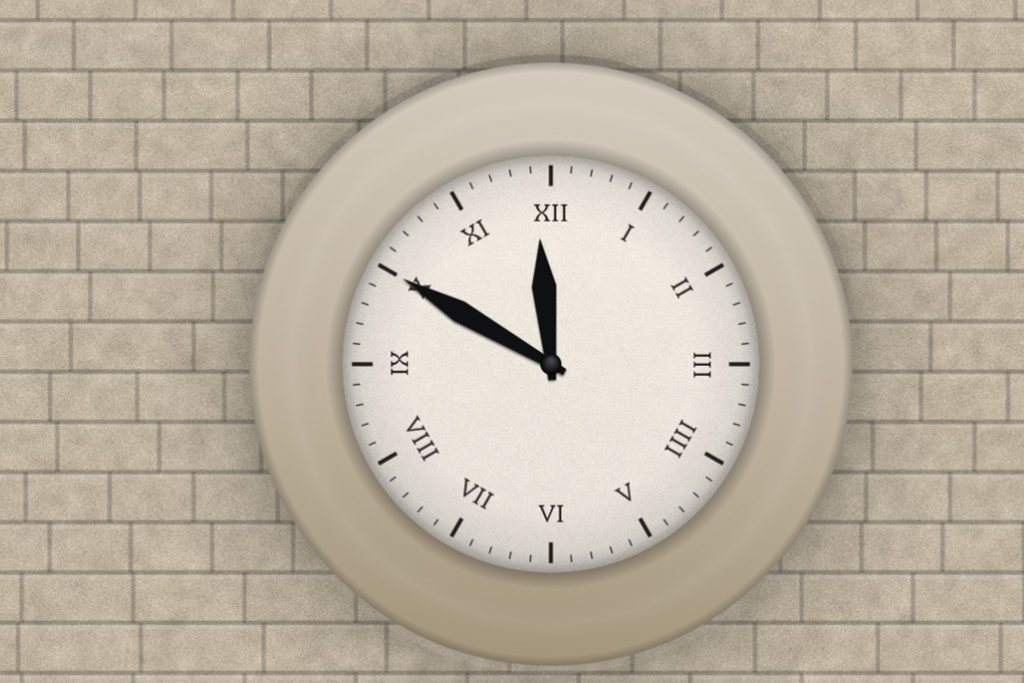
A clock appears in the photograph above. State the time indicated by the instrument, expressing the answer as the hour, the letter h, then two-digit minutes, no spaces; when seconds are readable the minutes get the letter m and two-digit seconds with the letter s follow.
11h50
